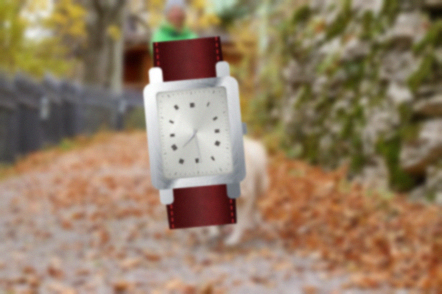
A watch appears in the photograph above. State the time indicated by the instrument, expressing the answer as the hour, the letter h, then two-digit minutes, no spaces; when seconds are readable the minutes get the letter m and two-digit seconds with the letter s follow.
7h29
